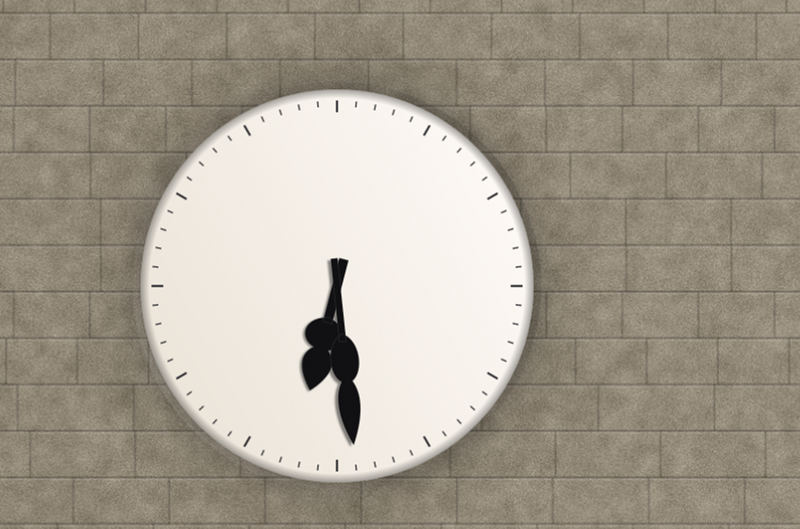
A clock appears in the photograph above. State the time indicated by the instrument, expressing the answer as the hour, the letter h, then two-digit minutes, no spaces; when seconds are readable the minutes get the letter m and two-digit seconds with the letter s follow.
6h29
